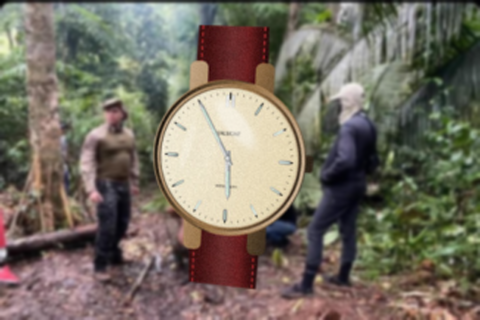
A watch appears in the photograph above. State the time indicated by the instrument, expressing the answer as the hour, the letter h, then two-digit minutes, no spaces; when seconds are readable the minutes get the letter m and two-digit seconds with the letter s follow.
5h55
